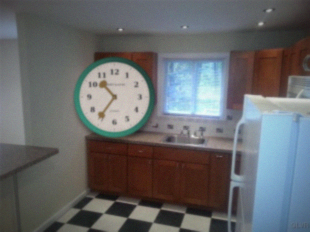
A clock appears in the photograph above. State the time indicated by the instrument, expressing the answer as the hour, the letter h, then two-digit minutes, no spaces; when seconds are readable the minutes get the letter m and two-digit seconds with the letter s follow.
10h36
